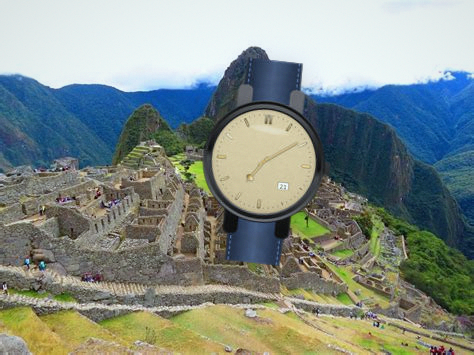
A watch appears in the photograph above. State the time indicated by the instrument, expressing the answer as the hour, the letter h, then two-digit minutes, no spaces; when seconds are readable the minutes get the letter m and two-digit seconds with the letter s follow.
7h09
